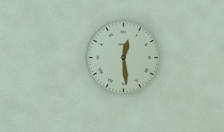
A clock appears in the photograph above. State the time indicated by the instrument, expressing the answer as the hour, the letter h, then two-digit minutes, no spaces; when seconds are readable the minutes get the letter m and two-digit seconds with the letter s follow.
12h29
